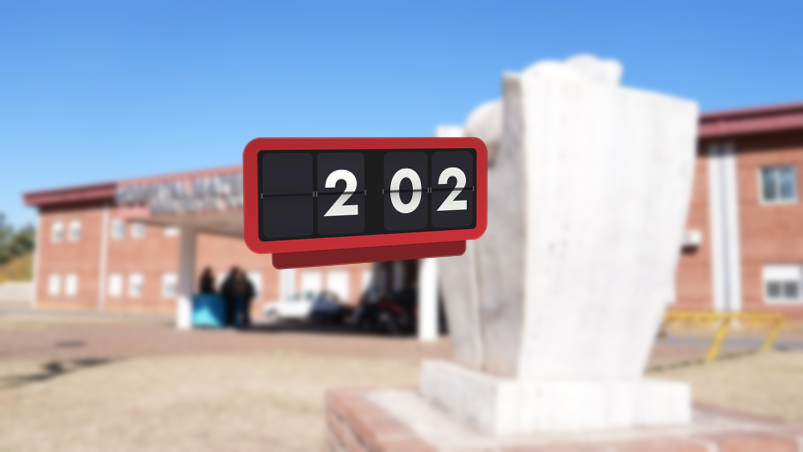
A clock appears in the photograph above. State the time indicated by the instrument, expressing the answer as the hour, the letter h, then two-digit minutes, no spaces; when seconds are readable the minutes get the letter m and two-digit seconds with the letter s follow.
2h02
